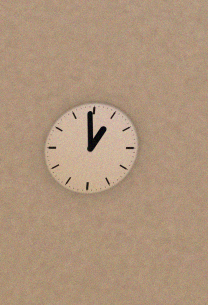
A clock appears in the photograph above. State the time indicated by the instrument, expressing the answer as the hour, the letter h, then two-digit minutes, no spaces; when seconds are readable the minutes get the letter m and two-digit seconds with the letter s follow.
12h59
